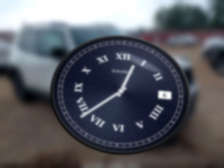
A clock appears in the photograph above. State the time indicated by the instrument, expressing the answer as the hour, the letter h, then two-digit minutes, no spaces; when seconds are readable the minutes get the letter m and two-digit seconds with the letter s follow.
12h38
